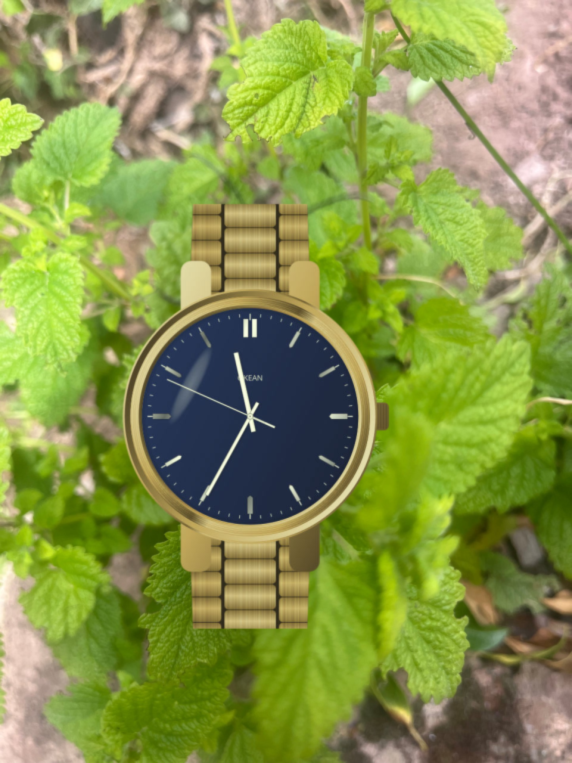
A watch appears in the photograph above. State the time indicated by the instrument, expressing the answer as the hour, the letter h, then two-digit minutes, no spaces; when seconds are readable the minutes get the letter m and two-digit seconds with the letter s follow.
11h34m49s
